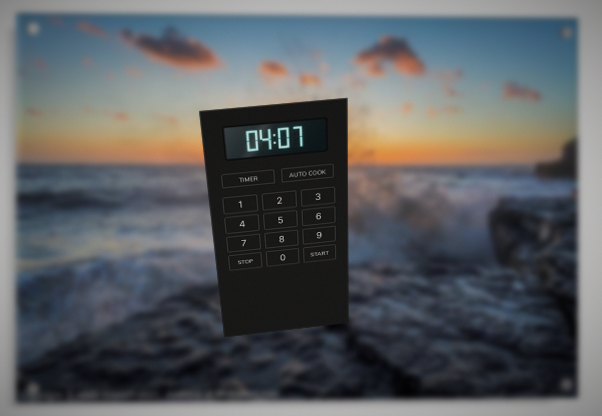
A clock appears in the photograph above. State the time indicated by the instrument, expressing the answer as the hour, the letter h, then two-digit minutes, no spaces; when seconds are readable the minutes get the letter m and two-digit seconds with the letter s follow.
4h07
